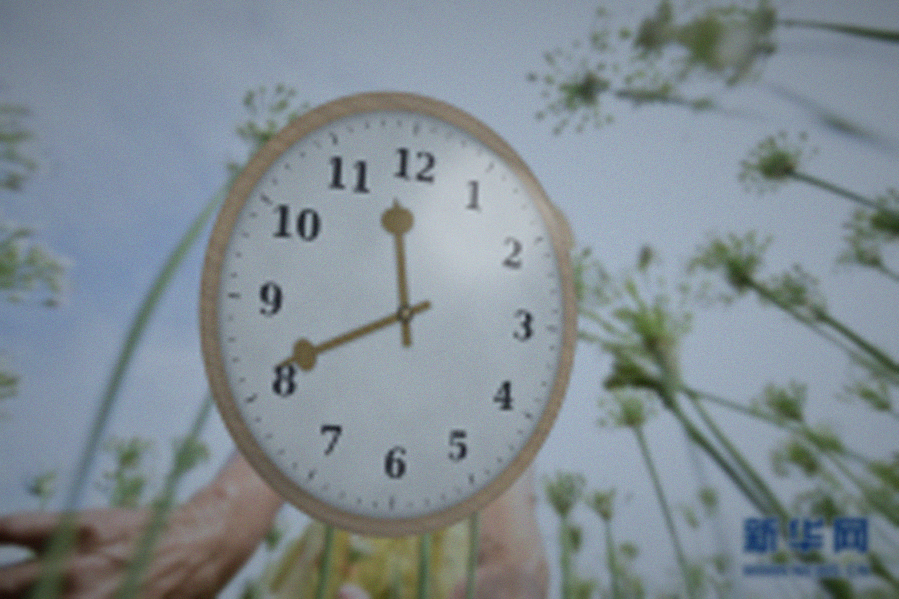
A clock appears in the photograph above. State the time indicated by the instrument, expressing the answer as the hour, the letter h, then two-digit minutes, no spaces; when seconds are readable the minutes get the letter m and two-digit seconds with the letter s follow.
11h41
